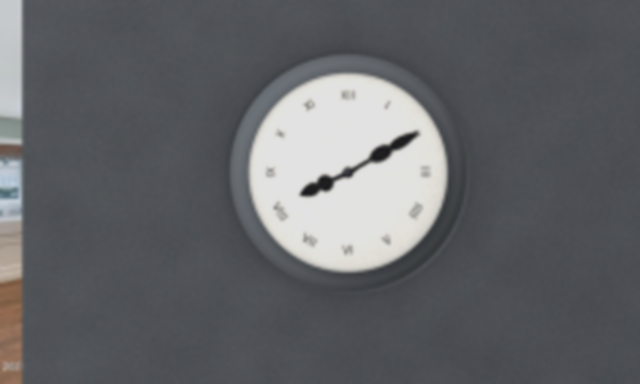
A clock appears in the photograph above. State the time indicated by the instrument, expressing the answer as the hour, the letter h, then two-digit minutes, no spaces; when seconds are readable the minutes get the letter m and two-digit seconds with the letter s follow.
8h10
